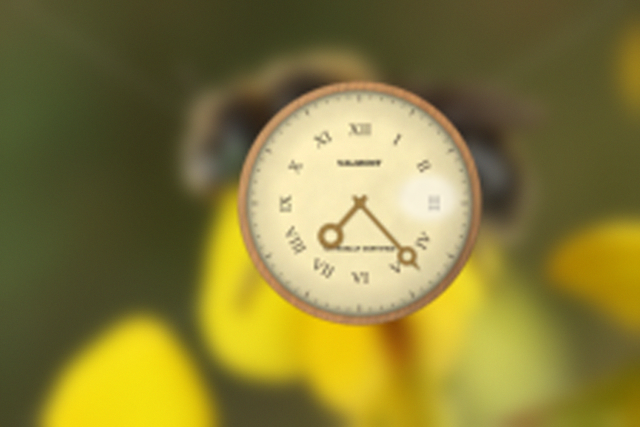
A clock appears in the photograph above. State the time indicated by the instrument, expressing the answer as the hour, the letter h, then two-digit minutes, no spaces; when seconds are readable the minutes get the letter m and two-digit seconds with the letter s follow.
7h23
